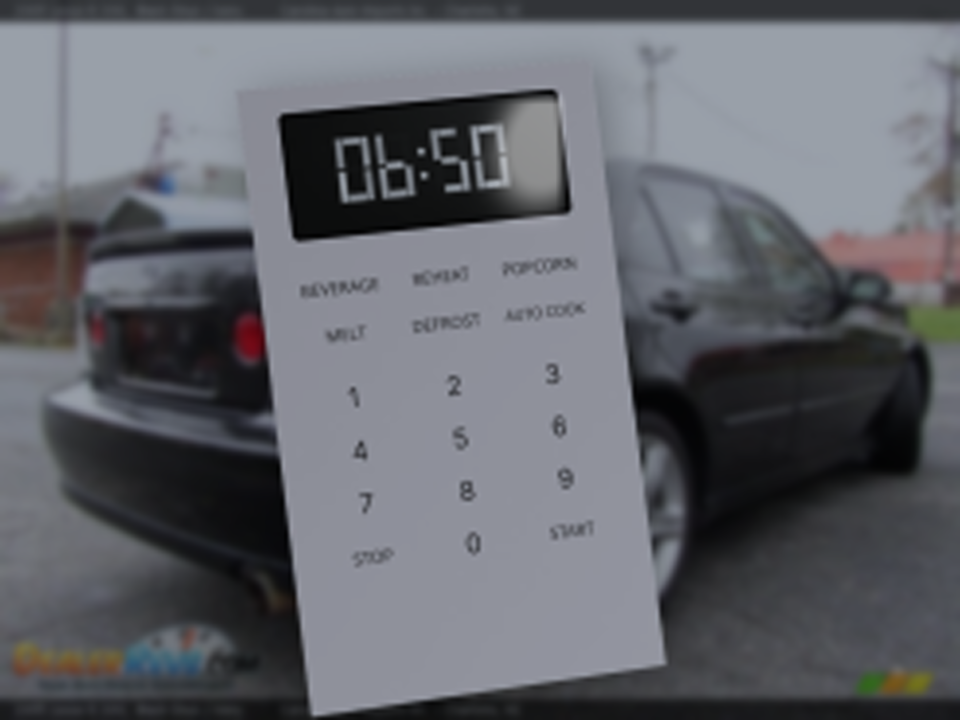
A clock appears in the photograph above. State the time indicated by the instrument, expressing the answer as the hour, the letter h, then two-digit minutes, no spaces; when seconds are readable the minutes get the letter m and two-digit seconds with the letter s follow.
6h50
